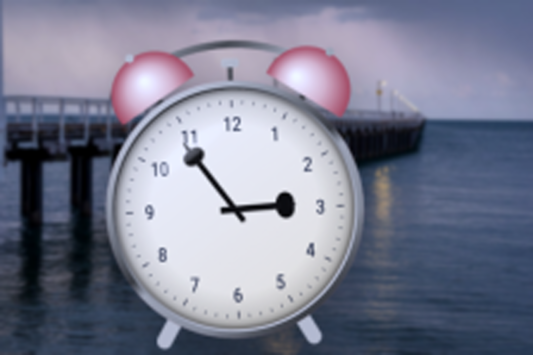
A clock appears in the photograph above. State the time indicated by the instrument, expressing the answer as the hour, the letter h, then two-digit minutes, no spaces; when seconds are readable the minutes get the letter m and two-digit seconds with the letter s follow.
2h54
